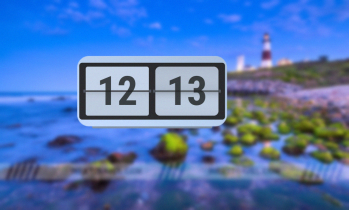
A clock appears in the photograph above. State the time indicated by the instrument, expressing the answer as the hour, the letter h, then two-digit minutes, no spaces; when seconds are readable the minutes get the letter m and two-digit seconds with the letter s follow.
12h13
